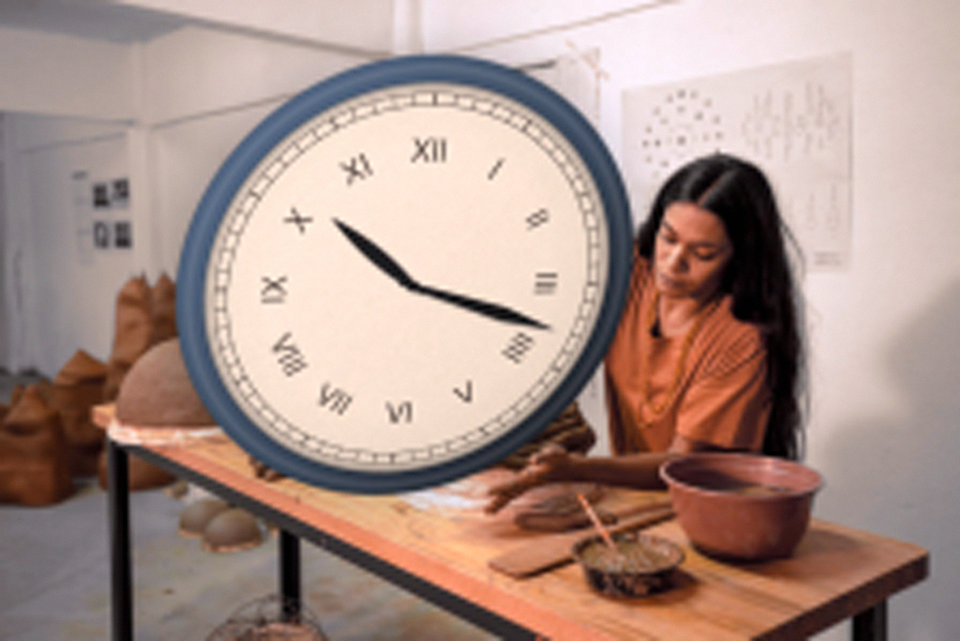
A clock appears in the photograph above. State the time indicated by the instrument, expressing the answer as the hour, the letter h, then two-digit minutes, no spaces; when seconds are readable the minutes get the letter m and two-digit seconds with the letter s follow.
10h18
